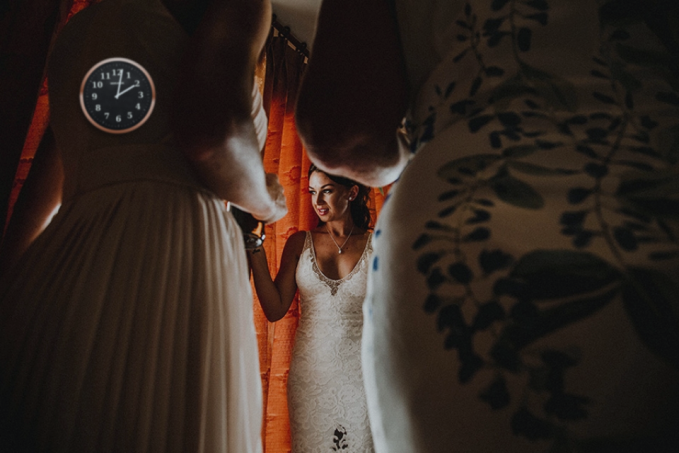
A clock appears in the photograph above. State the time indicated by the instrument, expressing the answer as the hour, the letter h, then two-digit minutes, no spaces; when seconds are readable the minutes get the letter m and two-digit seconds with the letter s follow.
2h02
